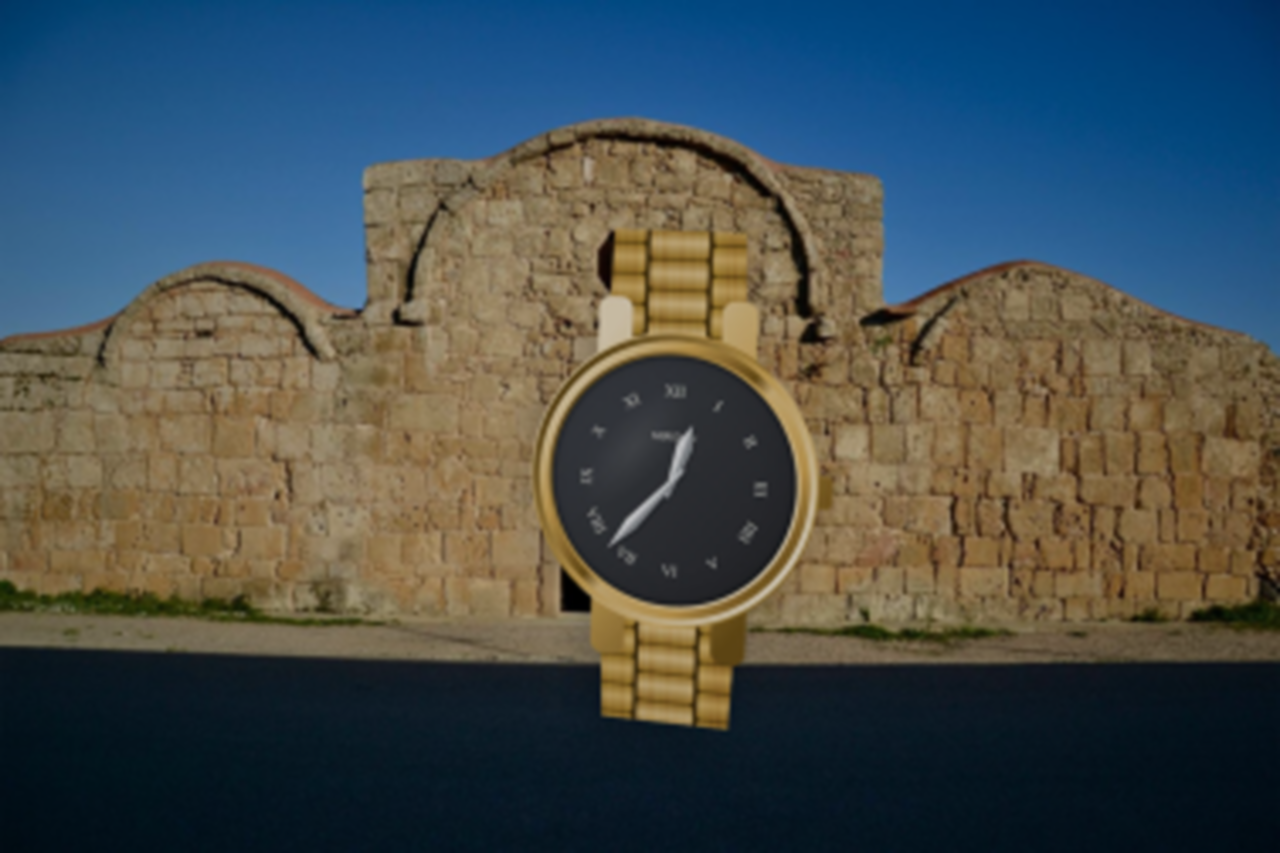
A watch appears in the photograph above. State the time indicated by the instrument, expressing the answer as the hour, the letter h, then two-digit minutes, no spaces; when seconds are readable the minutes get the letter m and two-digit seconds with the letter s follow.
12h37
